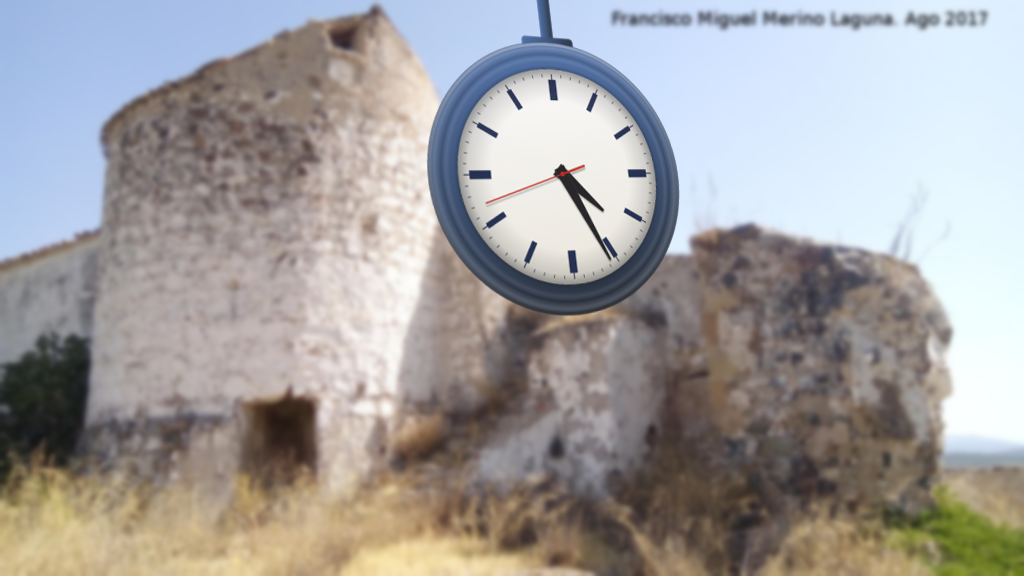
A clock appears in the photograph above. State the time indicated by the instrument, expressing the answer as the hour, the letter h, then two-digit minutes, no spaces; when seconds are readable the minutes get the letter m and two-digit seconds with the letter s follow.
4h25m42s
